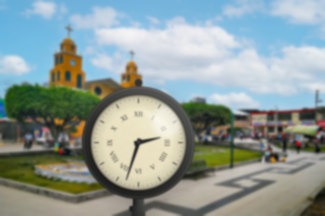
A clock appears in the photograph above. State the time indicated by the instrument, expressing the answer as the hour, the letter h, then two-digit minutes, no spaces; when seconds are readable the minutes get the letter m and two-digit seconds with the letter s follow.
2h33
